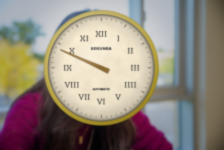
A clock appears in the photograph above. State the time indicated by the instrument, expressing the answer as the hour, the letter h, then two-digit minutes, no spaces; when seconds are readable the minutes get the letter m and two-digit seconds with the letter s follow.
9h49
